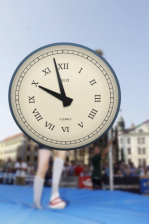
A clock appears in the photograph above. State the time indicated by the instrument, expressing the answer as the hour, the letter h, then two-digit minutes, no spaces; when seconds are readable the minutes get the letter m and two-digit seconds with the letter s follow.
9h58
